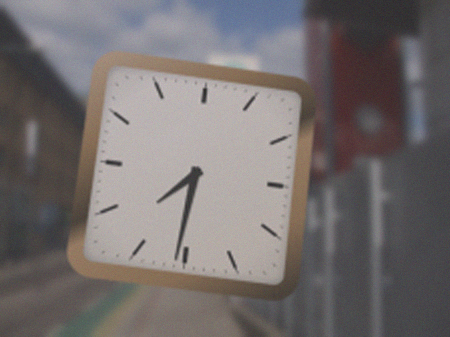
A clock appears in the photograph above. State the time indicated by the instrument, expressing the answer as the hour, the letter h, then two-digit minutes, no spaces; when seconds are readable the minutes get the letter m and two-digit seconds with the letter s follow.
7h31
